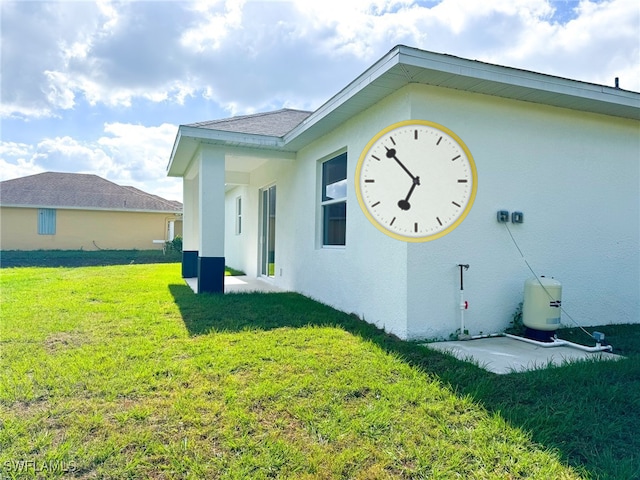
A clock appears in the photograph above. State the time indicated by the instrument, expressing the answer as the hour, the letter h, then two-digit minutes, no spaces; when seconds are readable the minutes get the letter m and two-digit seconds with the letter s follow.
6h53
